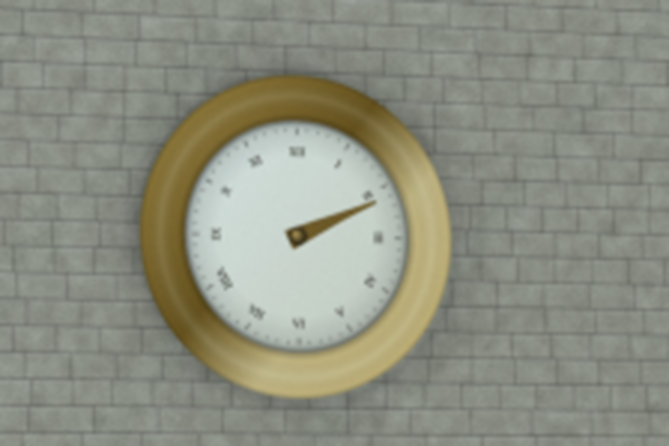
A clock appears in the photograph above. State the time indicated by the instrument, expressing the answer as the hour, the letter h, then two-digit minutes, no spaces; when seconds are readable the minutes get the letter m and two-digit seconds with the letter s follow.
2h11
